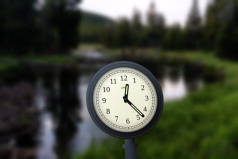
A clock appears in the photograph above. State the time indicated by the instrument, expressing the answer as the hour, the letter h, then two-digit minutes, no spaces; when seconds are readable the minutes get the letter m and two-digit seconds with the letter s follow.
12h23
